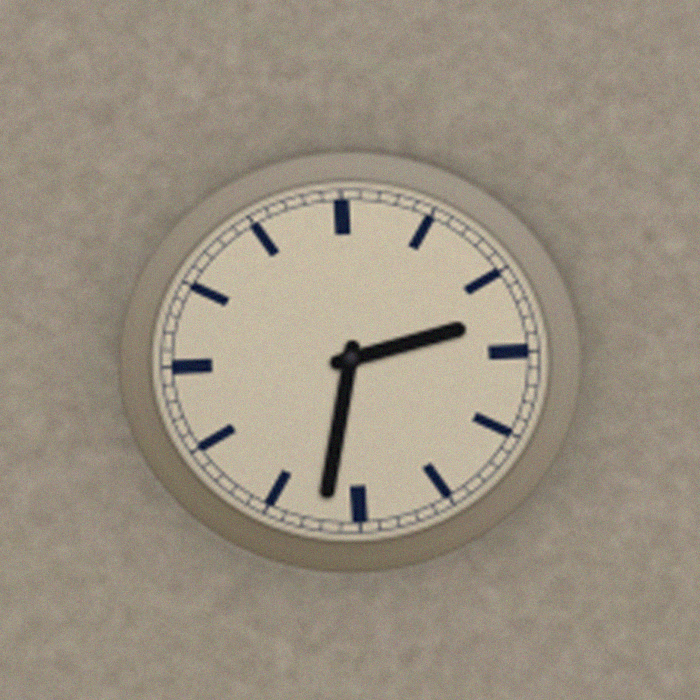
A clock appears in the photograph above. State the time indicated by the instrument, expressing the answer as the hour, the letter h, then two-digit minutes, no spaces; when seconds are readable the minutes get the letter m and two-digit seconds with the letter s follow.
2h32
